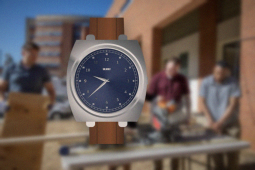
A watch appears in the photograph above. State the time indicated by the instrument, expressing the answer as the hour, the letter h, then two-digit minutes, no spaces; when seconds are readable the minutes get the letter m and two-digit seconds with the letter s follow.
9h38
